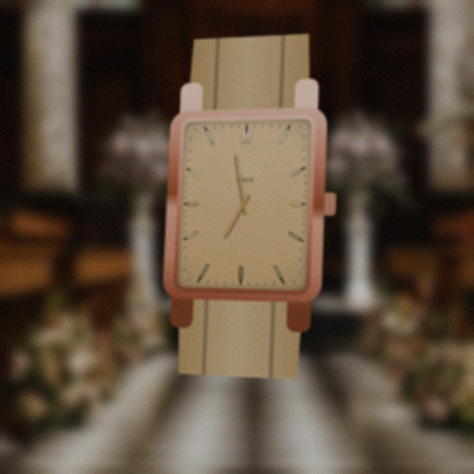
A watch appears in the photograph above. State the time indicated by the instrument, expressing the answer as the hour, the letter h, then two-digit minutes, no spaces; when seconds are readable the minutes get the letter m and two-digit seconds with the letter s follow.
6h58
